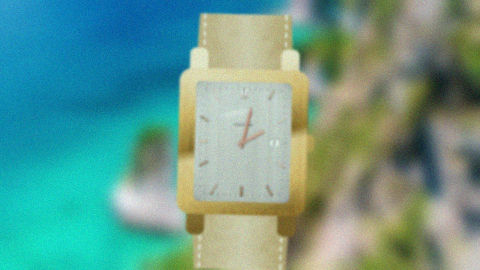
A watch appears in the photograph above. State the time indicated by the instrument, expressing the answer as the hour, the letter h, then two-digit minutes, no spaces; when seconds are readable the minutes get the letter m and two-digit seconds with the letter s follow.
2h02
